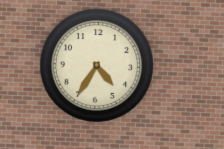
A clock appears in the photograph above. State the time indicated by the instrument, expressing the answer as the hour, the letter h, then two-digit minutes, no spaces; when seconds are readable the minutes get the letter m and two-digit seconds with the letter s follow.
4h35
